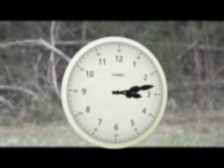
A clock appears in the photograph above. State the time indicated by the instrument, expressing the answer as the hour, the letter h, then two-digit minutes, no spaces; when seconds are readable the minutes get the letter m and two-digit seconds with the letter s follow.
3h13
